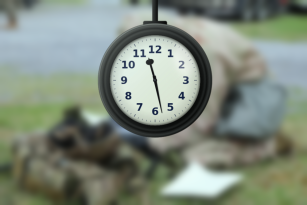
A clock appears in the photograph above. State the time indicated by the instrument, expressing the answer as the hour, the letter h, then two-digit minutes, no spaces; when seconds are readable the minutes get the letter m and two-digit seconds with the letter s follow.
11h28
